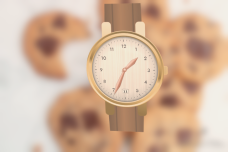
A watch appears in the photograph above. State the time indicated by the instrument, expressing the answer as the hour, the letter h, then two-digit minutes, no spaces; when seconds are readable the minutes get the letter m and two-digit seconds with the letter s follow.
1h34
